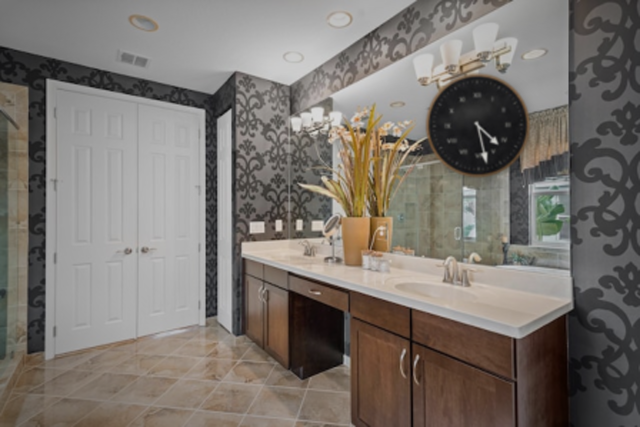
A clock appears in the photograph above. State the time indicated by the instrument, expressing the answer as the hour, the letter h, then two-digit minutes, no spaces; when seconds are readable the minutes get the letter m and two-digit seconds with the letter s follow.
4h28
